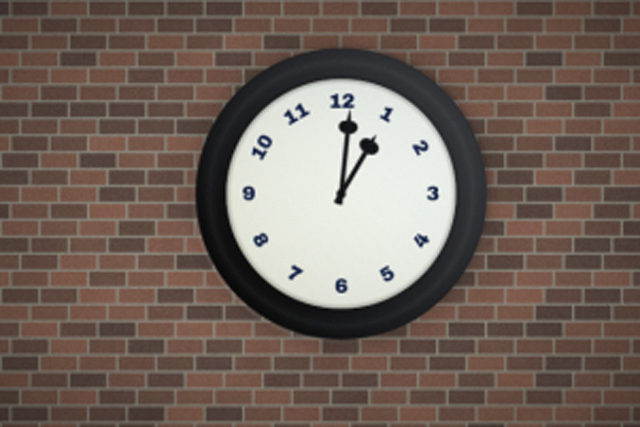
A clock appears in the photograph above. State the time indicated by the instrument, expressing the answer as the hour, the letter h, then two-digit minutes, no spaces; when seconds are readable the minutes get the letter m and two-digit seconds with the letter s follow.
1h01
